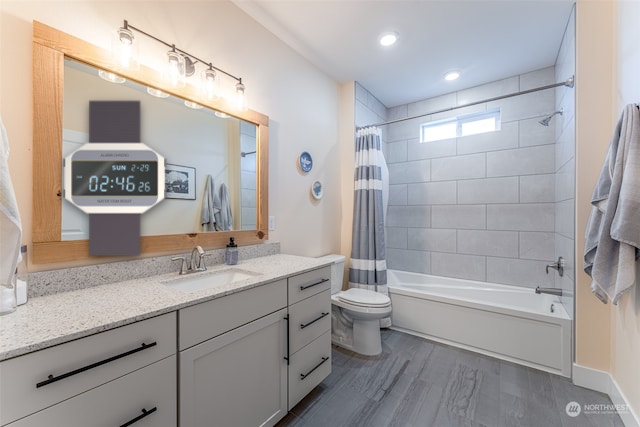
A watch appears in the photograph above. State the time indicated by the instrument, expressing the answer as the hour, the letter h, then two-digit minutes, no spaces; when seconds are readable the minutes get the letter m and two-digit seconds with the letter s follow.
2h46m26s
